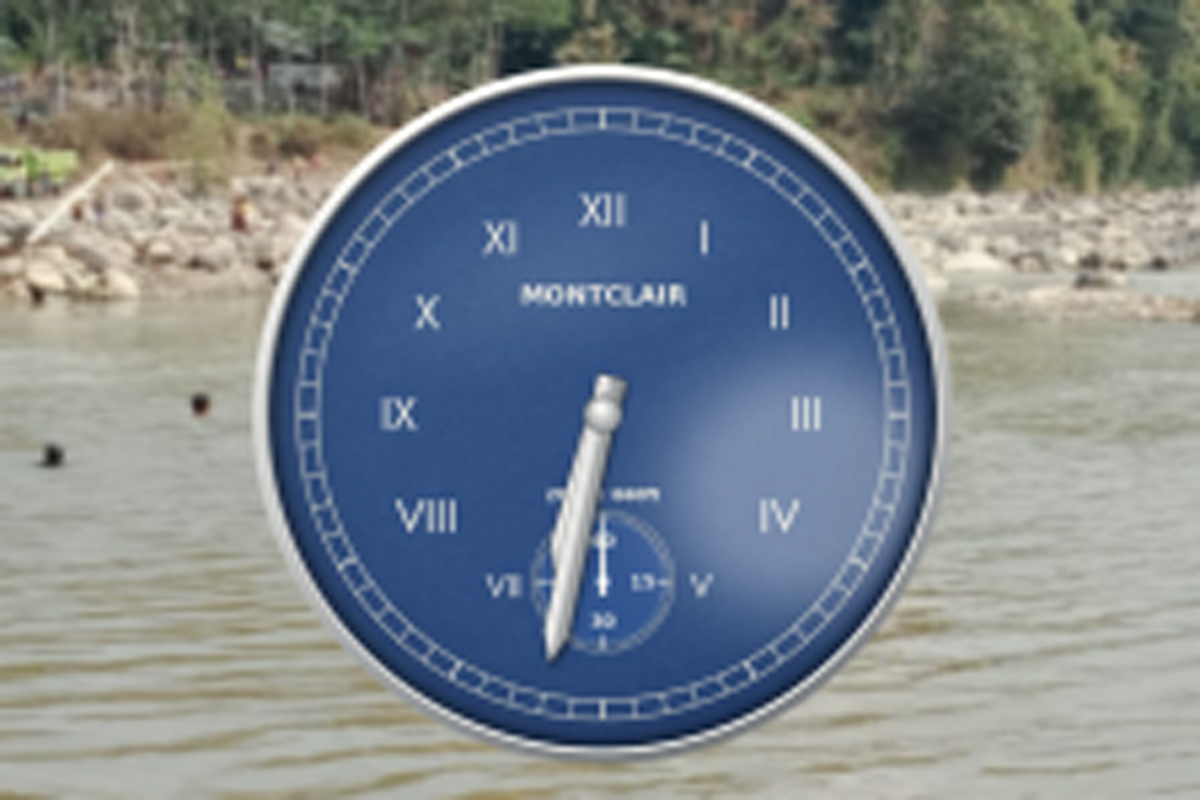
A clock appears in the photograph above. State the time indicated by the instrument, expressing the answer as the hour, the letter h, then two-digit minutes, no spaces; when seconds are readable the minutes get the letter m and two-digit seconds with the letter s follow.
6h32
